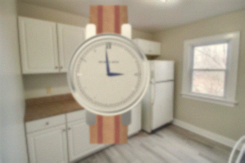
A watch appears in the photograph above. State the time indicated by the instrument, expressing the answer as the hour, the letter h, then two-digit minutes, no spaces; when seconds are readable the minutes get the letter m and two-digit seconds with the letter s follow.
2h59
